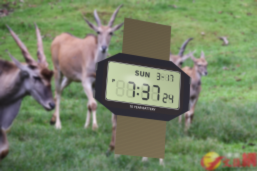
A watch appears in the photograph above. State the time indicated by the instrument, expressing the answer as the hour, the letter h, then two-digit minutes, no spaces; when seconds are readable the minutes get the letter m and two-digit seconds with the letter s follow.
7h37m24s
